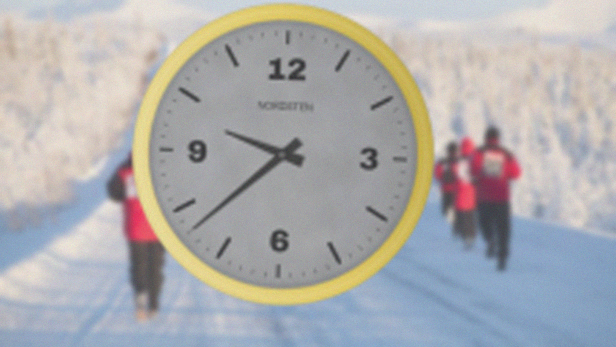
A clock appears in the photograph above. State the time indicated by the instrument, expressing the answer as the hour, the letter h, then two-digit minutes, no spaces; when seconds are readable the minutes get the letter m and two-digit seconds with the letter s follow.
9h38
